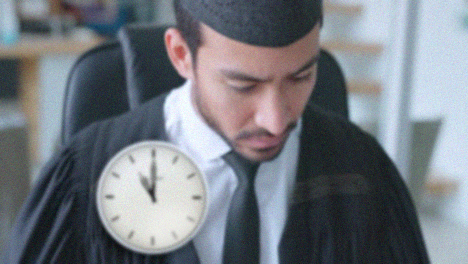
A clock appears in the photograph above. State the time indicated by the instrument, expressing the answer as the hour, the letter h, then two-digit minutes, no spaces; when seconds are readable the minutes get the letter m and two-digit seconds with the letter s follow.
11h00
